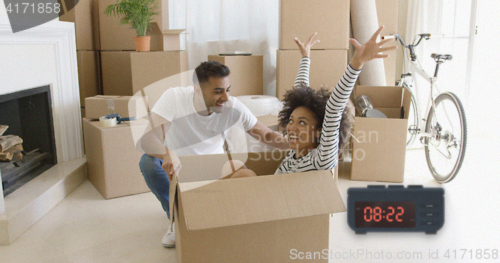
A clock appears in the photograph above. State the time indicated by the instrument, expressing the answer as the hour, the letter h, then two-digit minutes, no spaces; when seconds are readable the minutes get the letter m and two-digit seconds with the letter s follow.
8h22
